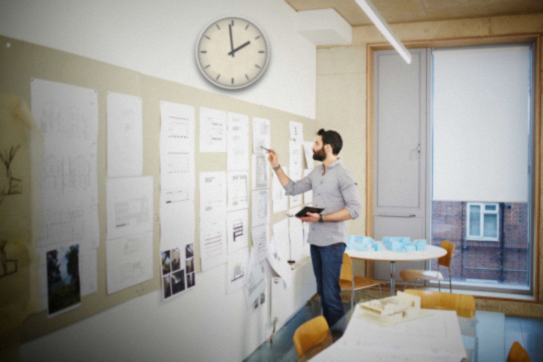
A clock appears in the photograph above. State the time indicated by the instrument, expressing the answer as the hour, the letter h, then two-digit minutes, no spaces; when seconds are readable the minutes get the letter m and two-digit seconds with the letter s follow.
1h59
